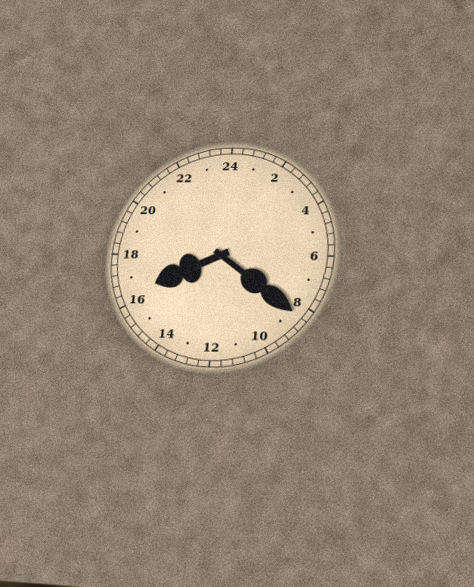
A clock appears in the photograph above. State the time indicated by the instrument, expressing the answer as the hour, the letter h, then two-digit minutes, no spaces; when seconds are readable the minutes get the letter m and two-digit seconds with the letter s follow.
16h21
